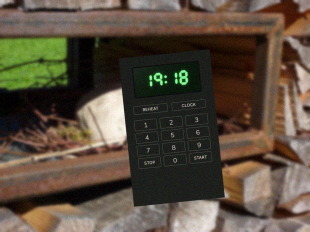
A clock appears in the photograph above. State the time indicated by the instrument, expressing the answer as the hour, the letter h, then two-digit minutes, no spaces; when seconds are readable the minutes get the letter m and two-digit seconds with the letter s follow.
19h18
